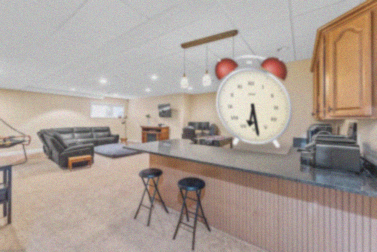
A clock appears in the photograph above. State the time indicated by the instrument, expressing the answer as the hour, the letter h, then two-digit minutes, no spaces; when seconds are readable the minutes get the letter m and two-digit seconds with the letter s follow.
6h29
